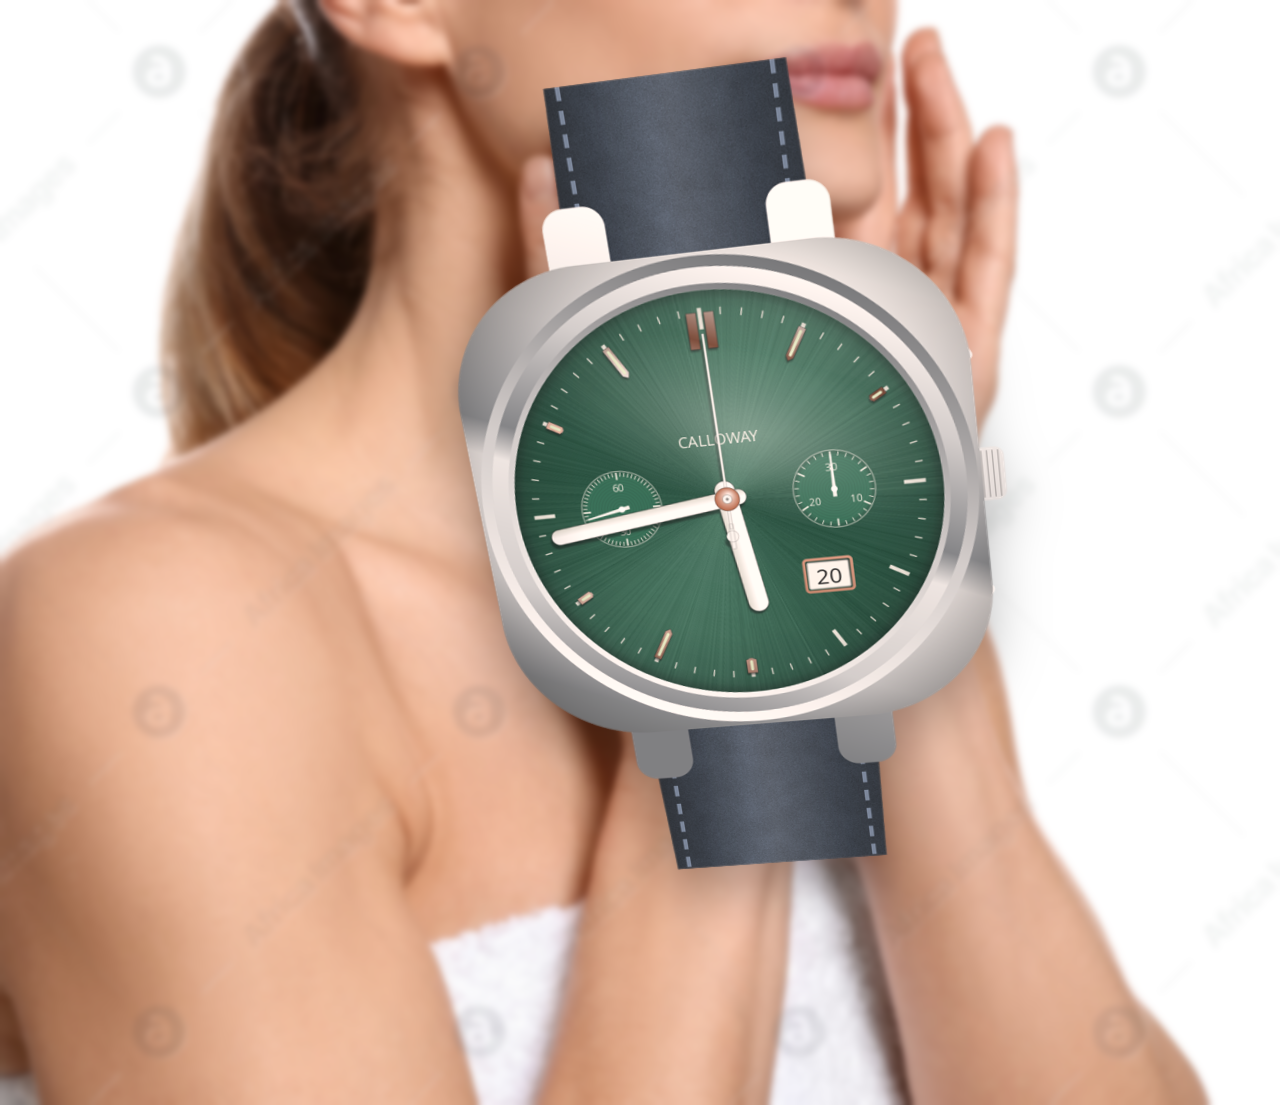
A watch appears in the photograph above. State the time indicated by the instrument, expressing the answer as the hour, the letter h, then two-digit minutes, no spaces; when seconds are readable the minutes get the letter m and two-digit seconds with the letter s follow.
5h43m43s
